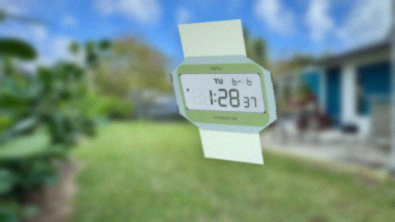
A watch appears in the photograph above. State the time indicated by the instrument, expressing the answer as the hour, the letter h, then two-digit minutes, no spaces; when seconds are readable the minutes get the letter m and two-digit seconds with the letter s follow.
1h28m37s
